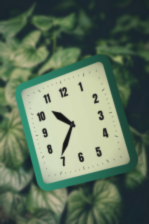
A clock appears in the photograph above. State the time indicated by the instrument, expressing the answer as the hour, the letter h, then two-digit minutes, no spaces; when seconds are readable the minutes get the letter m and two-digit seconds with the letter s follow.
10h36
